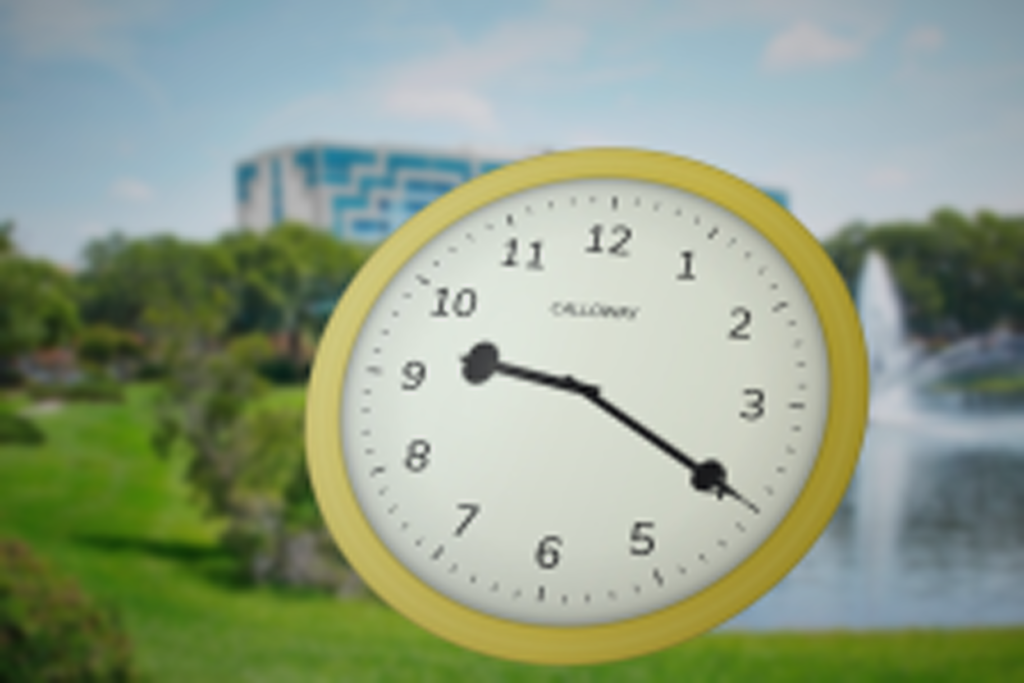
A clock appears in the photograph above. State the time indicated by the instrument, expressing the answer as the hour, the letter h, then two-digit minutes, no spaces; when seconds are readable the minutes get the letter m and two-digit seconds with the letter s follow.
9h20
